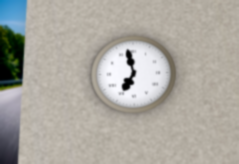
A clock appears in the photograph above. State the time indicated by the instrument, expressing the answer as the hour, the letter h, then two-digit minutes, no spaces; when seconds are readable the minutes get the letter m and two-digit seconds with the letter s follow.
6h58
